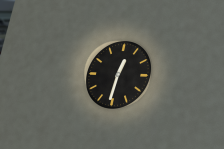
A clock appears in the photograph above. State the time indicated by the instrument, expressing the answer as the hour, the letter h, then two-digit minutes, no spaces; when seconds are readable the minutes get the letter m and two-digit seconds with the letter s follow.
12h31
